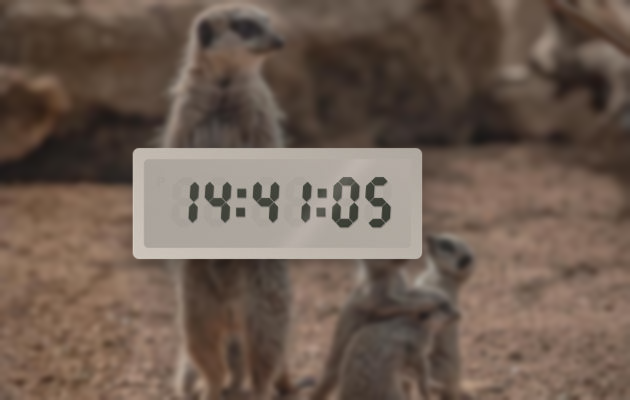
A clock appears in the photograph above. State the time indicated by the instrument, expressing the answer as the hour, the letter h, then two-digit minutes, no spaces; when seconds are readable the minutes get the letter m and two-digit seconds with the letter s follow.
14h41m05s
